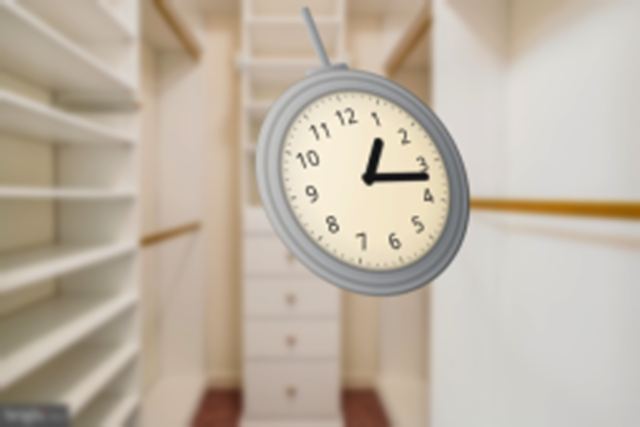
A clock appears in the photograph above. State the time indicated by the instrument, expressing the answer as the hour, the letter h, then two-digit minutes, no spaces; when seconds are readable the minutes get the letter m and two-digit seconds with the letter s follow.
1h17
